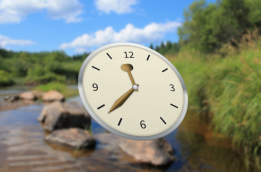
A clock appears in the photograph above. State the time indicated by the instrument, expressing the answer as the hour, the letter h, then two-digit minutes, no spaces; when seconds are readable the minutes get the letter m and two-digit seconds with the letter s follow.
11h38
